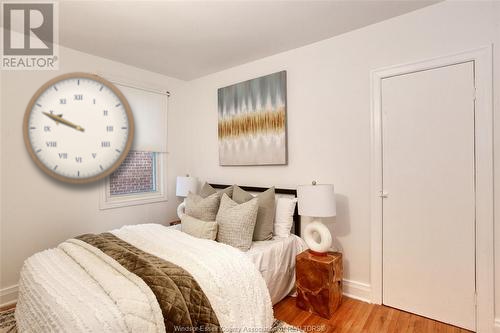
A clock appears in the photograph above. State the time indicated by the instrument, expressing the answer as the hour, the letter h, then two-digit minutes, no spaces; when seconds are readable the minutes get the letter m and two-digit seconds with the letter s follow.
9h49
